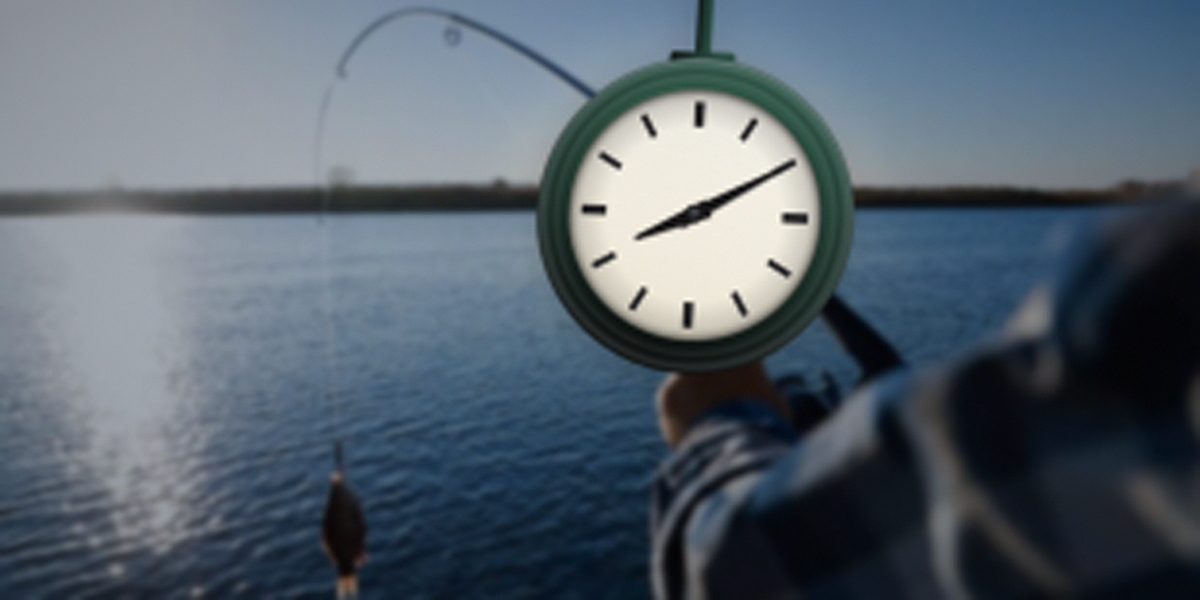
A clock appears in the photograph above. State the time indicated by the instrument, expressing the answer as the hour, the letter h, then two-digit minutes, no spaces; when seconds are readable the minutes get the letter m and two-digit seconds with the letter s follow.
8h10
